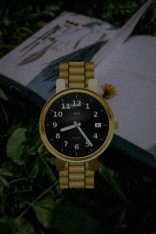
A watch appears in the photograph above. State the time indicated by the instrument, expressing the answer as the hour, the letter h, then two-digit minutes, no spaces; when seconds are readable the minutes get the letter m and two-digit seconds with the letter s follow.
8h24
